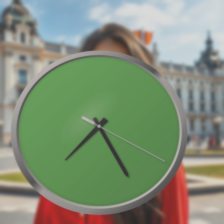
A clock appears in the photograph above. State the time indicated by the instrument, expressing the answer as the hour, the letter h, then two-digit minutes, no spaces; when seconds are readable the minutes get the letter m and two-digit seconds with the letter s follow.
7h25m20s
